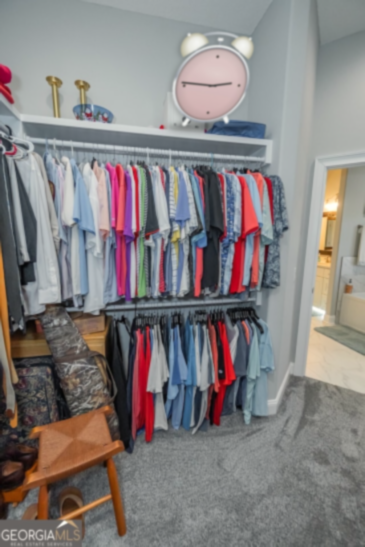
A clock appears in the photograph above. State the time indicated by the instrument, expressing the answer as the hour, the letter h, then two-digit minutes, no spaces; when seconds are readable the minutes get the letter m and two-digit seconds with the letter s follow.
2h46
